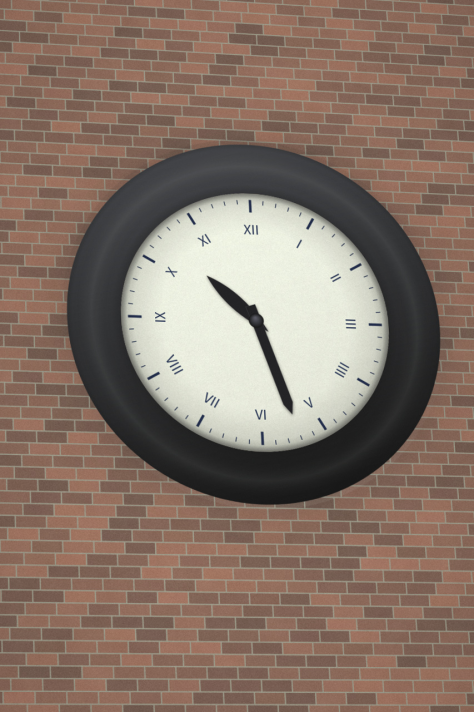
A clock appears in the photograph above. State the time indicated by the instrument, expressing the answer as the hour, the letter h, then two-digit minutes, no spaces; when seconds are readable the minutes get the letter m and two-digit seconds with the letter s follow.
10h27
